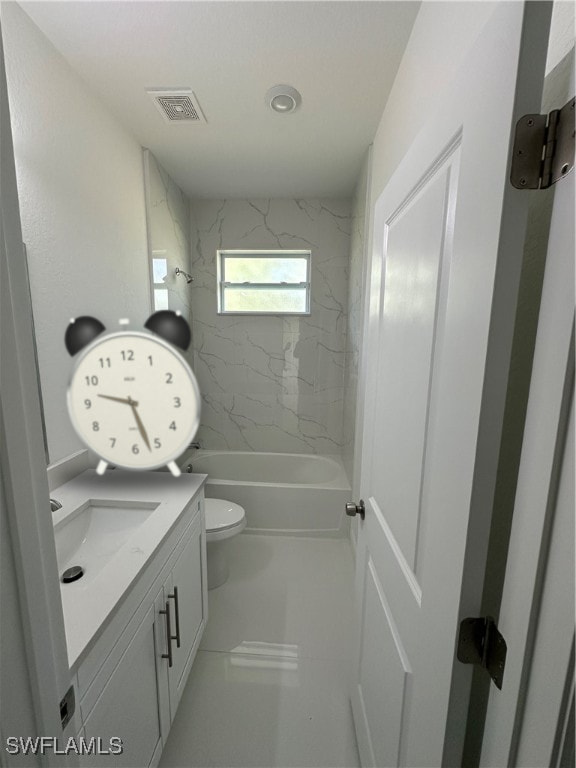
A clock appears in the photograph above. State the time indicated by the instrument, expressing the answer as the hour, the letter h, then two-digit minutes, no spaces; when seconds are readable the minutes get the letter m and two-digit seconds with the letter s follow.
9h27
